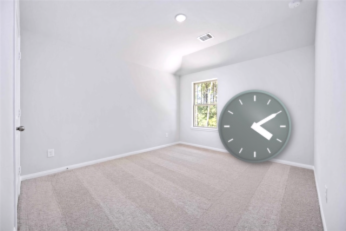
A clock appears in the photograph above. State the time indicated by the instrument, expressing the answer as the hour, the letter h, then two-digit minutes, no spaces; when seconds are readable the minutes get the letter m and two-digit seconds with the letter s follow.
4h10
